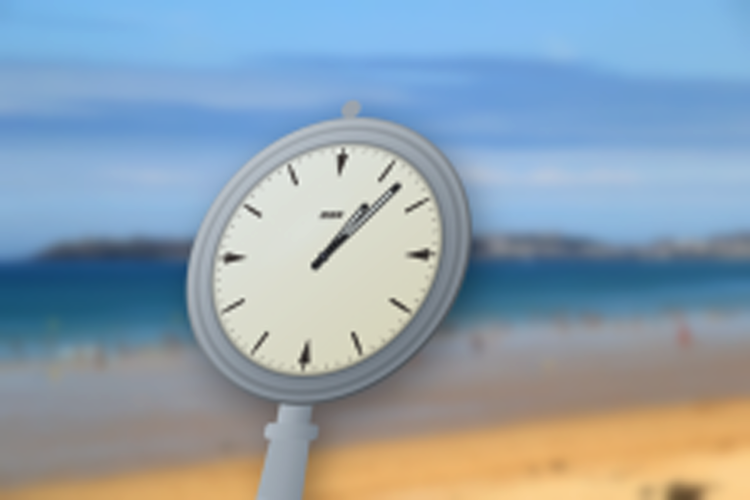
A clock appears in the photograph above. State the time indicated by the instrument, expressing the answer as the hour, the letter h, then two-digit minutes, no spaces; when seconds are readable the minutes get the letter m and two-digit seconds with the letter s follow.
1h07
